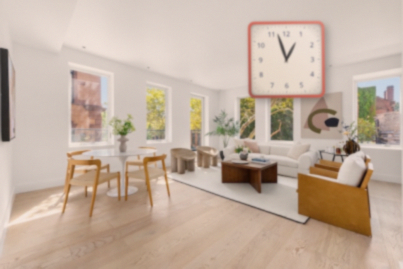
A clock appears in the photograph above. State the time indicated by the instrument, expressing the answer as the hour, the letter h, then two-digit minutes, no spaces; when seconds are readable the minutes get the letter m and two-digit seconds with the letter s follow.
12h57
